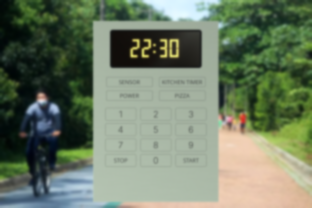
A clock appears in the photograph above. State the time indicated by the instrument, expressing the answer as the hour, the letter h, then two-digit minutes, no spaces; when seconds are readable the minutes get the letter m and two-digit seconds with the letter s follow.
22h30
